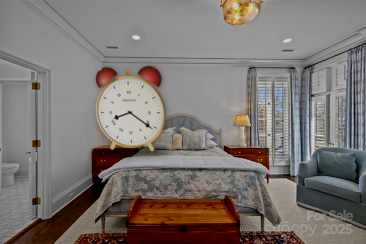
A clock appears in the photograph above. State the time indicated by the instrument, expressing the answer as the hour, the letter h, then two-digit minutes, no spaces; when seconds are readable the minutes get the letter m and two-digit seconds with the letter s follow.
8h21
